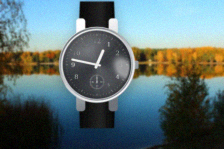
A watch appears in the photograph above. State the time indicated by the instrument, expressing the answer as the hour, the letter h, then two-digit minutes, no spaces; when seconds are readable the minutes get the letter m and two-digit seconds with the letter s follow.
12h47
